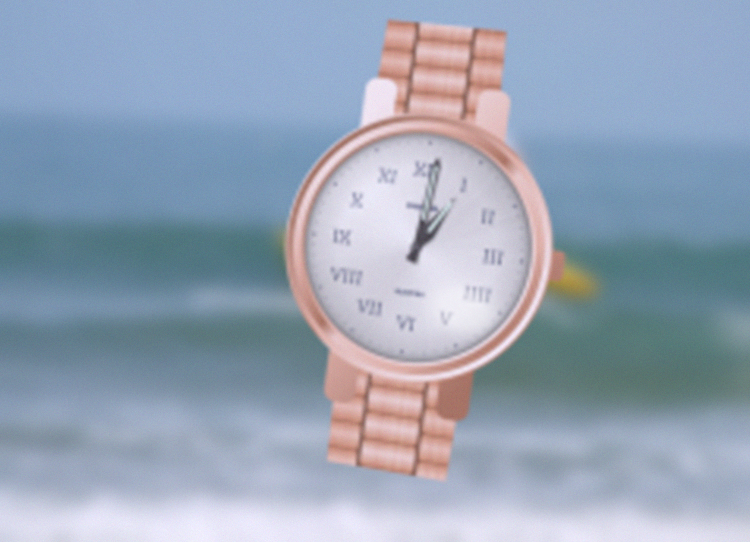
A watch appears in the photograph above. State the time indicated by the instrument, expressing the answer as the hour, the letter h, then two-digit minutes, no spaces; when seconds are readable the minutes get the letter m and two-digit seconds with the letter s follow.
1h01
